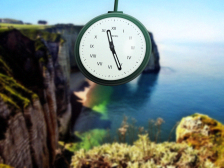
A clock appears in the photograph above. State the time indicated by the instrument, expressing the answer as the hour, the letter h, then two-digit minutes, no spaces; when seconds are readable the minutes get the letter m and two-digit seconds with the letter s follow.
11h26
